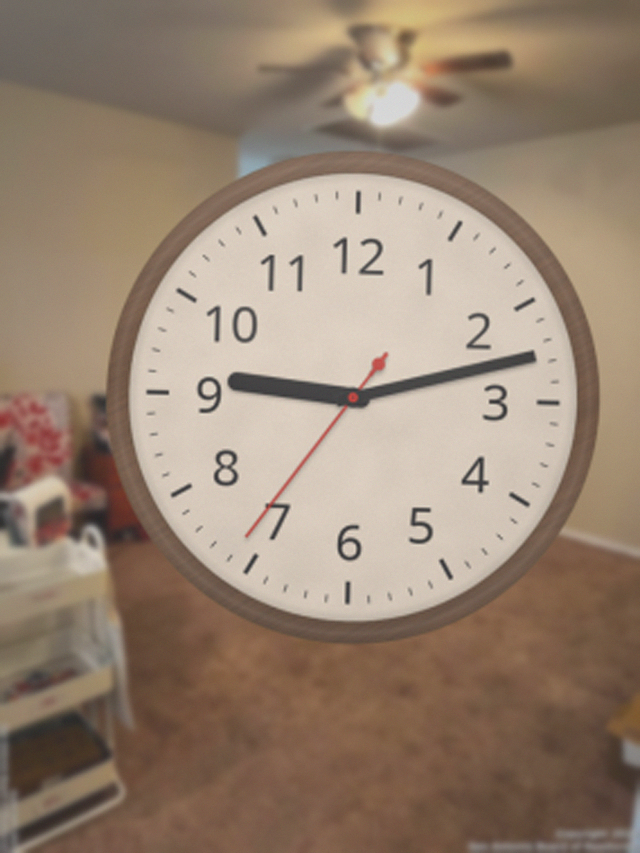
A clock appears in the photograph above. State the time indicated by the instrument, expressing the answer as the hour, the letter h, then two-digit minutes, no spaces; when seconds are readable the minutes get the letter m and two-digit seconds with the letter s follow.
9h12m36s
